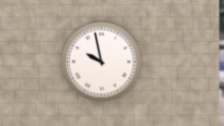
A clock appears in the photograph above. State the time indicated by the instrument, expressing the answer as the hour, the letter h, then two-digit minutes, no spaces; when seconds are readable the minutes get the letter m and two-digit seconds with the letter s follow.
9h58
